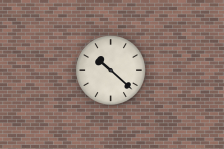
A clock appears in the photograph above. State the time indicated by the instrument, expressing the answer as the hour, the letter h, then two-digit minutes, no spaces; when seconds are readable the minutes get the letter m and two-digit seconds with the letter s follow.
10h22
